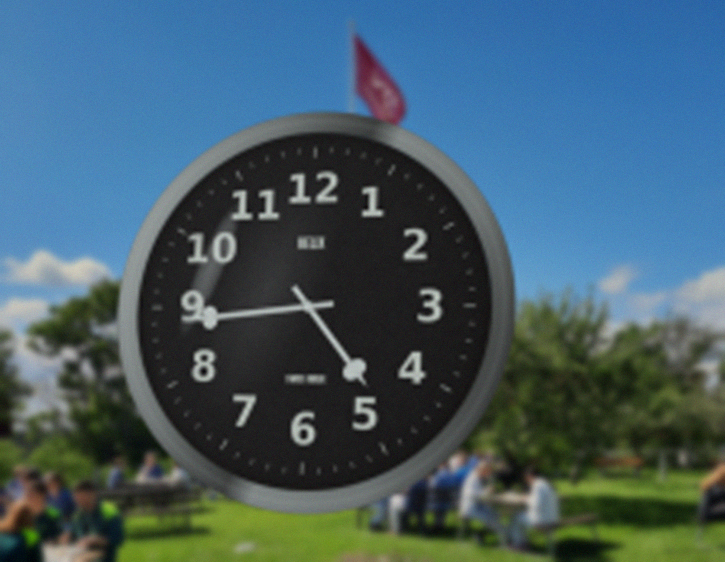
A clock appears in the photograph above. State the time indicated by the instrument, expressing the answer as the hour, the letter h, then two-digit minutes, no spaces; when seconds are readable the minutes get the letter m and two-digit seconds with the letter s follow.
4h44
